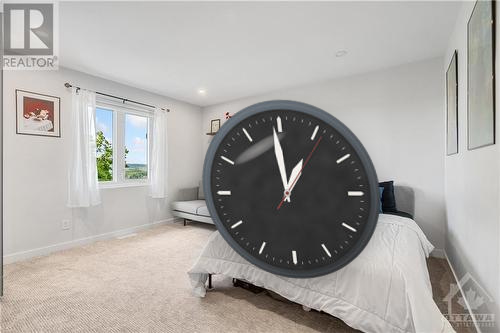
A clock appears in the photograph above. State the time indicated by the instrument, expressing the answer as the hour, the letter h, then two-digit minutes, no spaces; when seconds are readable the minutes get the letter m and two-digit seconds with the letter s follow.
12h59m06s
